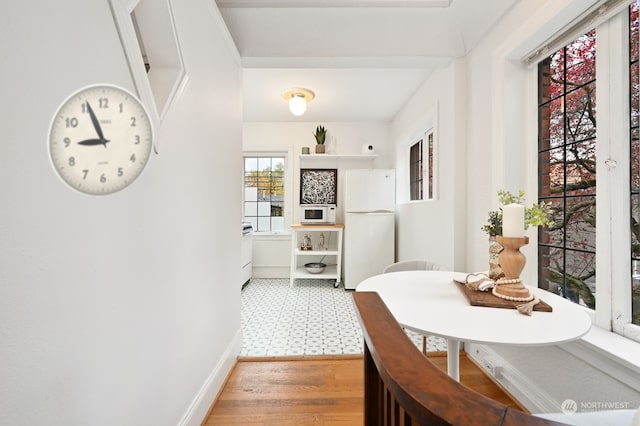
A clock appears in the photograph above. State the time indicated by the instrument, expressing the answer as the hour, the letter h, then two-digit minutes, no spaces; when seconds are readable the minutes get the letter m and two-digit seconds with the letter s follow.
8h56
